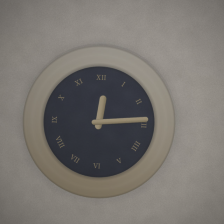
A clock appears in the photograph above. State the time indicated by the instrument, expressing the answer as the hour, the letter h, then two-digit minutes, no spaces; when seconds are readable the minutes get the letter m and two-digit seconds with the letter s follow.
12h14
